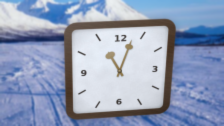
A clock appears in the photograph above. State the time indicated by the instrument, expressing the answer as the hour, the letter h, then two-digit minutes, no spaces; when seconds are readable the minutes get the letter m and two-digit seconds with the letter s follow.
11h03
